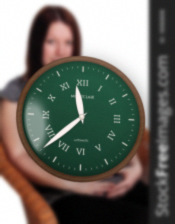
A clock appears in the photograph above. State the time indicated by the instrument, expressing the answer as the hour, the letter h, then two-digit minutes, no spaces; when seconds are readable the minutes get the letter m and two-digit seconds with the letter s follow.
11h38
